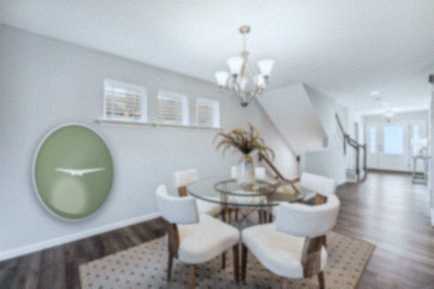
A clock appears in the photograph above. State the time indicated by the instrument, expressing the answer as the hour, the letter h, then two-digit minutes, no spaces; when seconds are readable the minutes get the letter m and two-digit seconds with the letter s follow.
9h14
